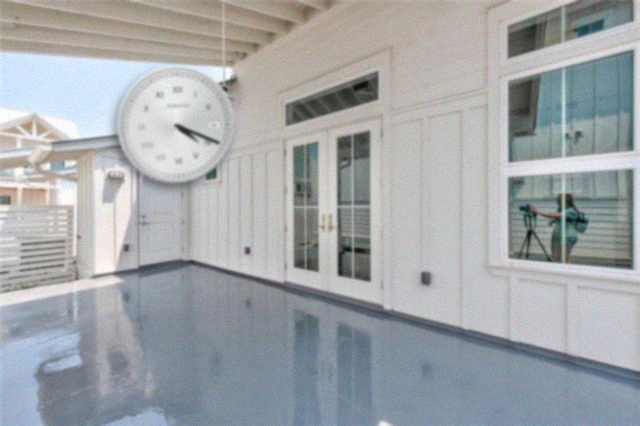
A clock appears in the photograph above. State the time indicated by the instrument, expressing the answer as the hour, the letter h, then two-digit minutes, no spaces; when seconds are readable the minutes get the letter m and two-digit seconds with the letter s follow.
4h19
